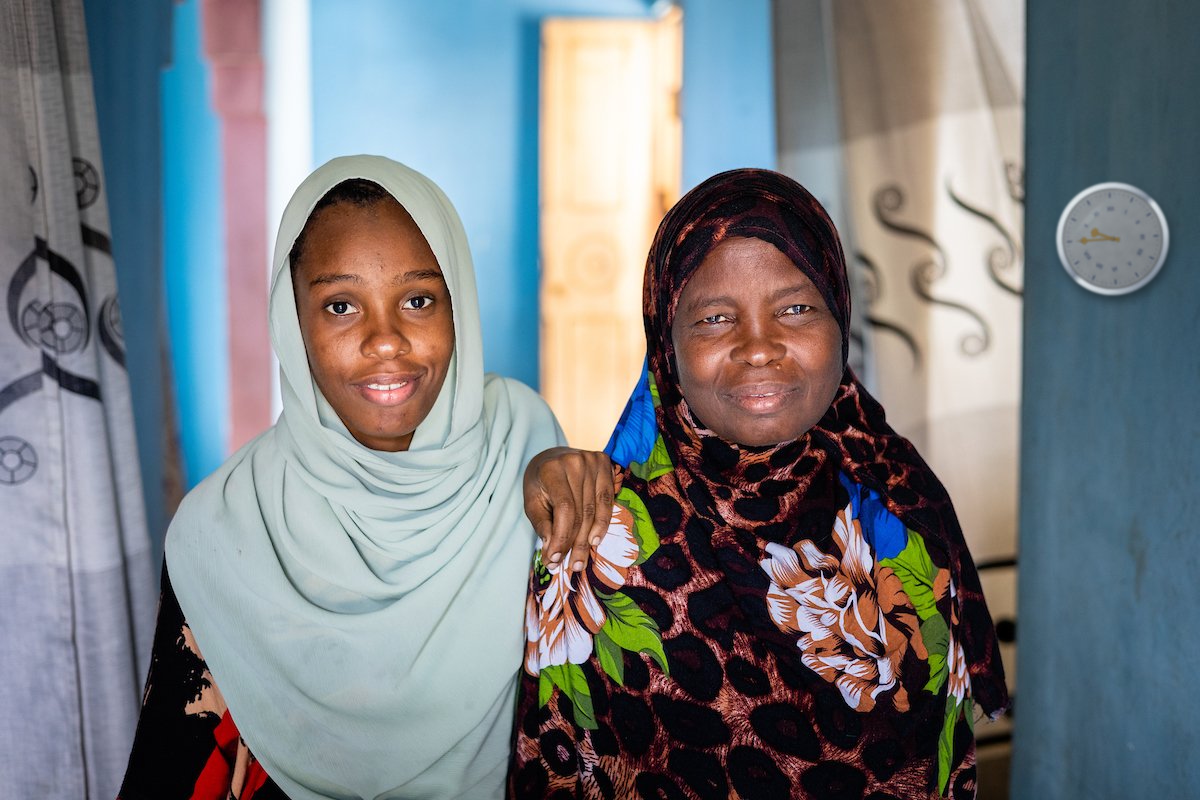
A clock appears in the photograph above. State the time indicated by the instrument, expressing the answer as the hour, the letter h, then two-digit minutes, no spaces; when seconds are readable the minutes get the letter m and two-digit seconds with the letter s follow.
9h45
